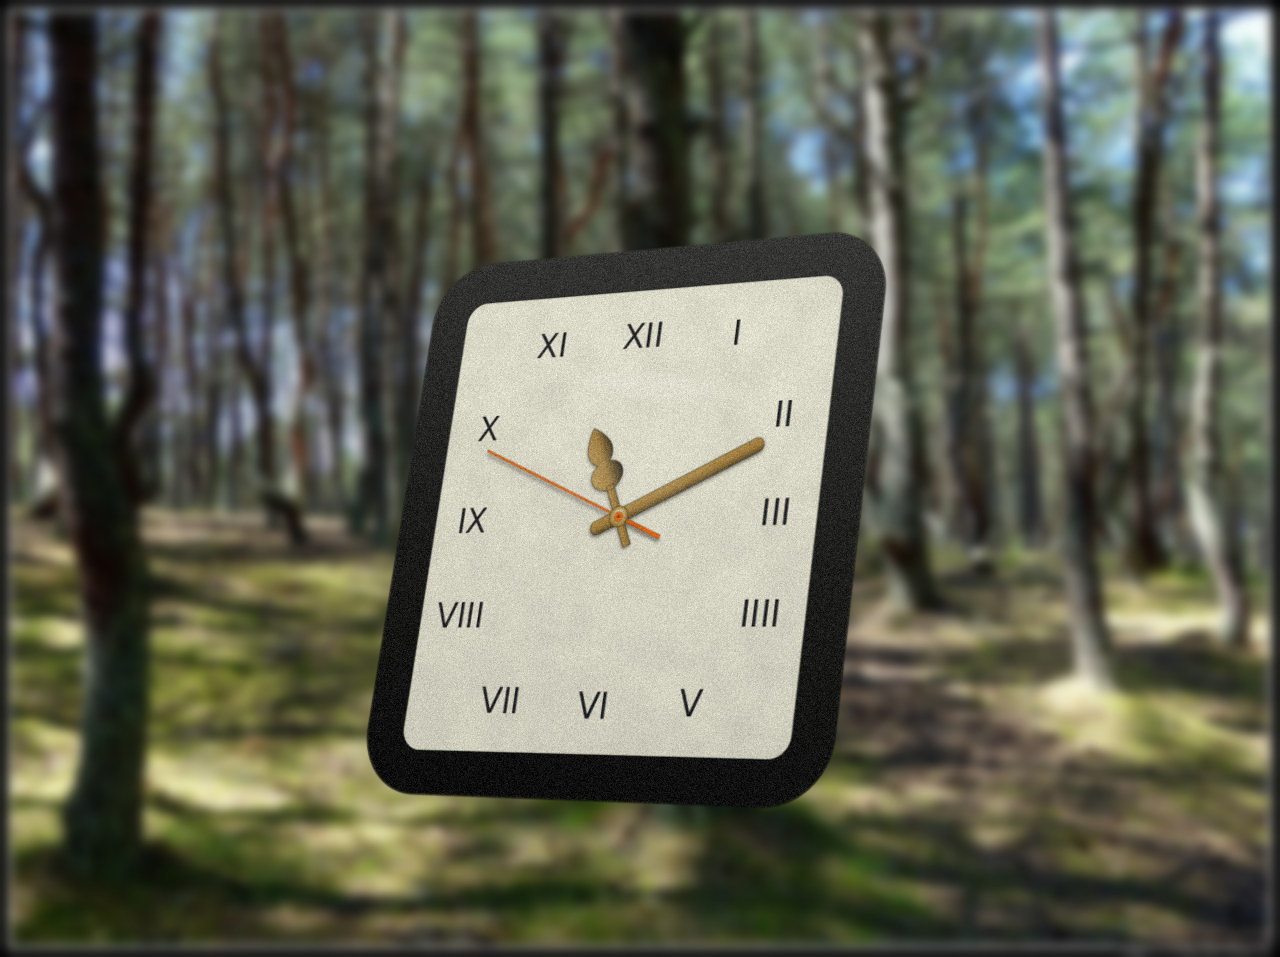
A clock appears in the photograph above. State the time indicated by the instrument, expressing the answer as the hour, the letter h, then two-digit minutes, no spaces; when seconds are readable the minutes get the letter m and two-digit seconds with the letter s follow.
11h10m49s
